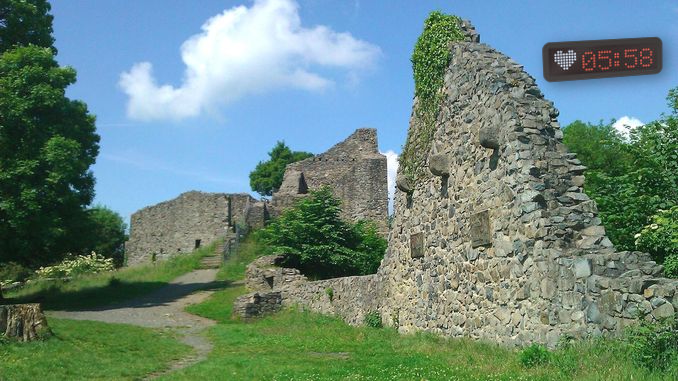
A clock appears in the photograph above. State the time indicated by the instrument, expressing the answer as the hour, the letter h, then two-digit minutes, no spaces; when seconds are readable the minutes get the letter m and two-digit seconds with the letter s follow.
5h58
